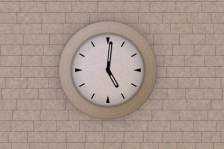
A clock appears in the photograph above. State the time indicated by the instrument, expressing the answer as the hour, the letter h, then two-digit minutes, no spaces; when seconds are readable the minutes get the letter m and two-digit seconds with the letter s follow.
5h01
